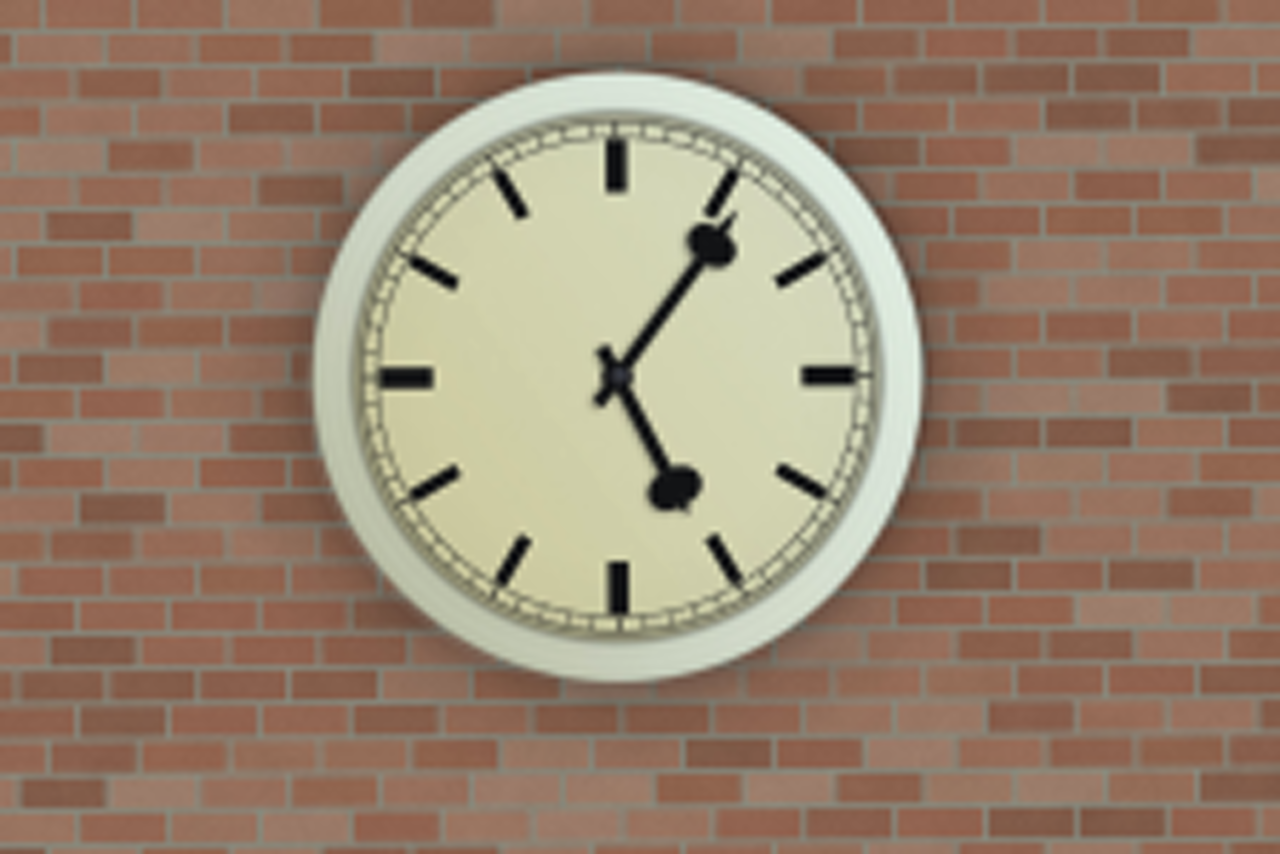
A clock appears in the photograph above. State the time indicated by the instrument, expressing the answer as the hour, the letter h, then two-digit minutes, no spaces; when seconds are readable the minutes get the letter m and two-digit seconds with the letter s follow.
5h06
